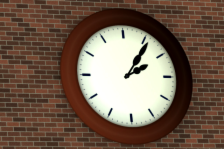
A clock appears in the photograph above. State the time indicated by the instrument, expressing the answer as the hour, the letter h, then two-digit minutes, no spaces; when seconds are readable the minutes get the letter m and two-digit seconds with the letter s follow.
2h06
